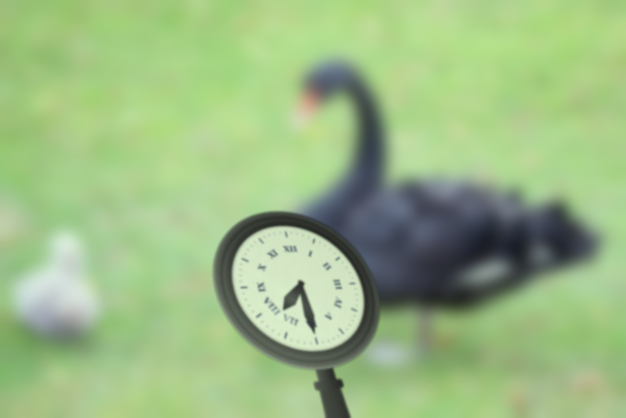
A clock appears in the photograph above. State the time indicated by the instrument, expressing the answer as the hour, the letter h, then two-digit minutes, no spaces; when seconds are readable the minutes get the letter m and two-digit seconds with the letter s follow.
7h30
